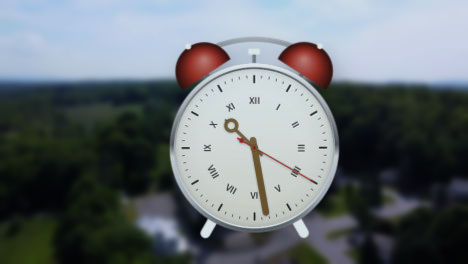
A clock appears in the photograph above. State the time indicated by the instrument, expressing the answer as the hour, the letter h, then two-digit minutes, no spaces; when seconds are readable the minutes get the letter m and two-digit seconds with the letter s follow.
10h28m20s
